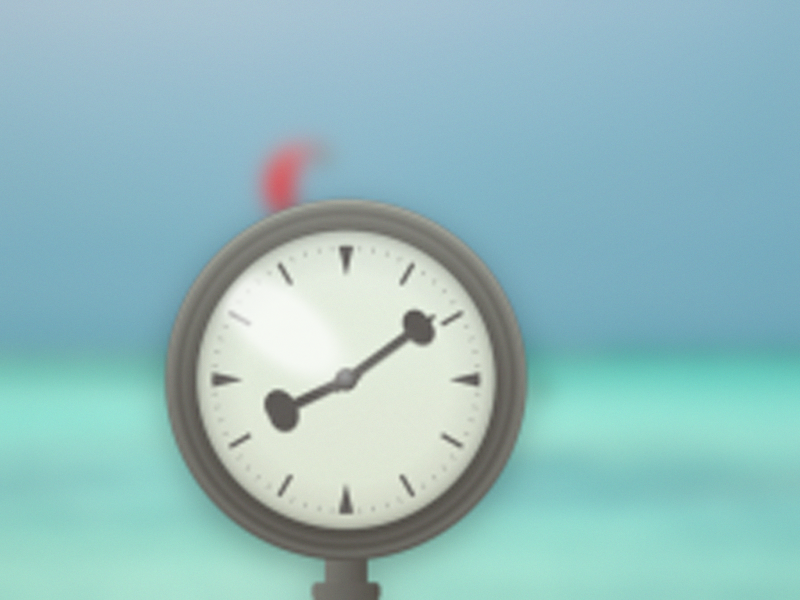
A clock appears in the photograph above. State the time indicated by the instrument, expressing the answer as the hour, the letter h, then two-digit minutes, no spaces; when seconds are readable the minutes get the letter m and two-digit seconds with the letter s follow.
8h09
